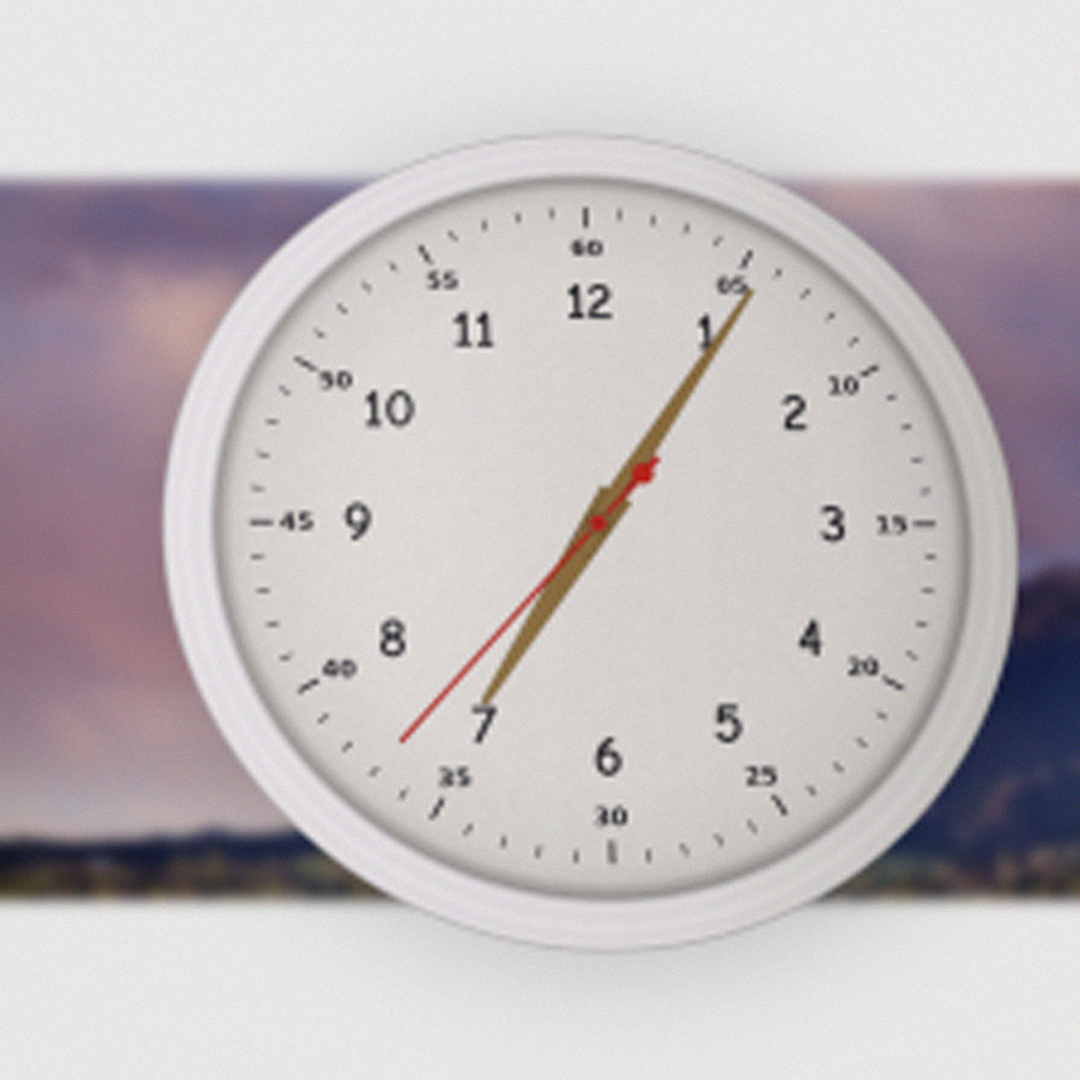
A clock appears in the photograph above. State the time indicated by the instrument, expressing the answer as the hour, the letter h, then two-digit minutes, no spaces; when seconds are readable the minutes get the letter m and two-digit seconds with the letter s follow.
7h05m37s
